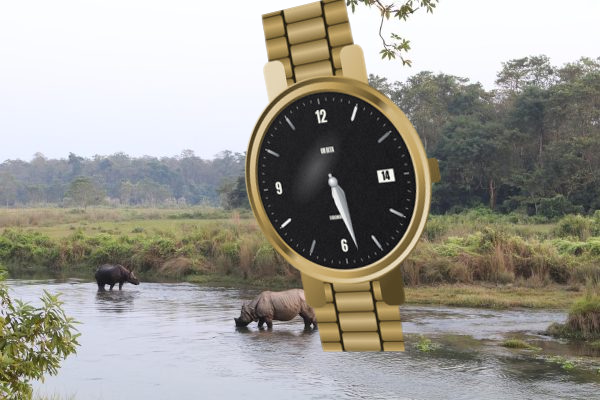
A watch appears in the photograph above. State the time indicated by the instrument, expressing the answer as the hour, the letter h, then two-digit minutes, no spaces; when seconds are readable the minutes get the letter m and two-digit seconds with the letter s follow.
5h28
